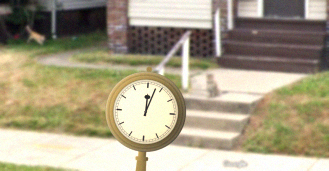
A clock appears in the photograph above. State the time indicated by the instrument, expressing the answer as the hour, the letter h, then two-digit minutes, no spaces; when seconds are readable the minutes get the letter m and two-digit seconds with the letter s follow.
12h03
